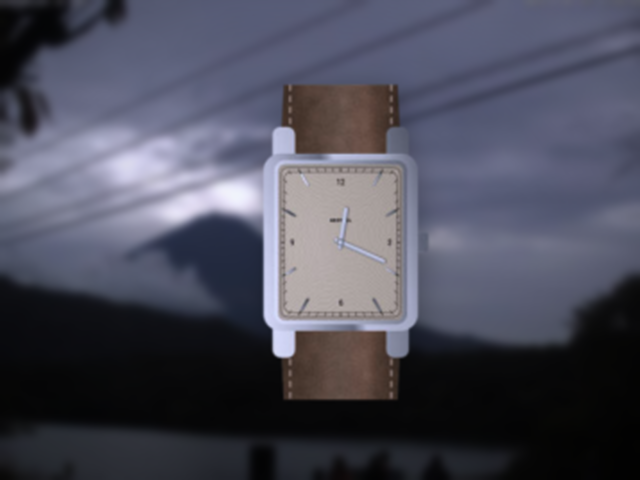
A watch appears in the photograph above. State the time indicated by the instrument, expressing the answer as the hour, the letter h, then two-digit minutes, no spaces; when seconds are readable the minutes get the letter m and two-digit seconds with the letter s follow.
12h19
